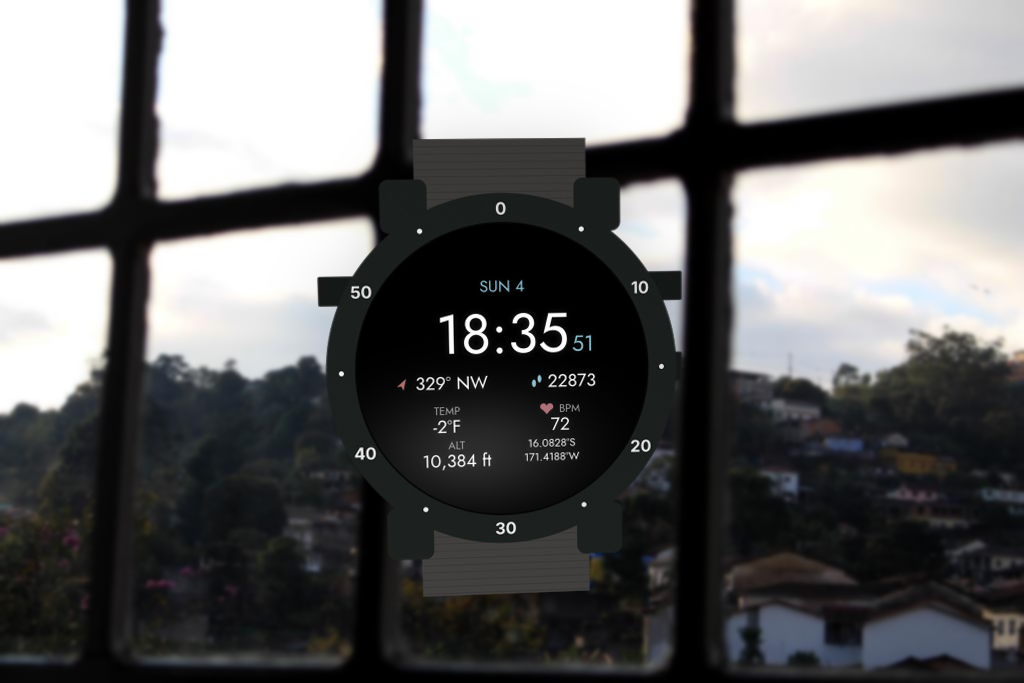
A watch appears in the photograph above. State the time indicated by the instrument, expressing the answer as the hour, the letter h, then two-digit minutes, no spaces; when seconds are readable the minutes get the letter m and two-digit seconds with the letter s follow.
18h35m51s
